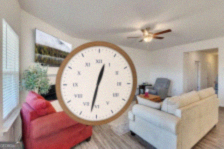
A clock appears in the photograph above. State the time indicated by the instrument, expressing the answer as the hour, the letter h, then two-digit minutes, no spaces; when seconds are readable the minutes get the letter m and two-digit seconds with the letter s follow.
12h32
